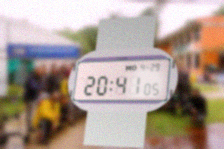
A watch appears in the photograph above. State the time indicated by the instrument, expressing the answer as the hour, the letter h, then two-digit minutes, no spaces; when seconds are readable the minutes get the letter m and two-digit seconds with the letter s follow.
20h41m05s
